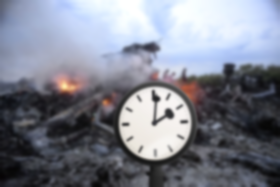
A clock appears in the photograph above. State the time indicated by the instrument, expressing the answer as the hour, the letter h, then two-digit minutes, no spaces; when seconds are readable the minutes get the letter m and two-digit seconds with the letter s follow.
2h01
